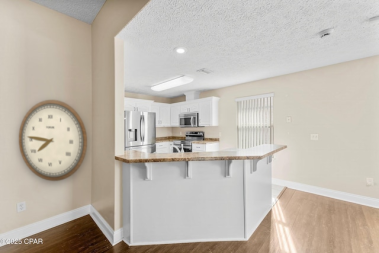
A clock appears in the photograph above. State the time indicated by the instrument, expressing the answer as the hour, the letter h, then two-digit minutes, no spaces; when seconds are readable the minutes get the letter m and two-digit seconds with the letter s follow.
7h46
